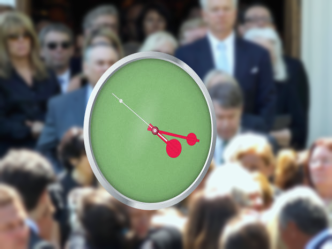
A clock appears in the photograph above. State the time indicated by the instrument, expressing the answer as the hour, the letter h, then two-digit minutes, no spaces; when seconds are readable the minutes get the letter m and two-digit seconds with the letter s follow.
4h16m51s
